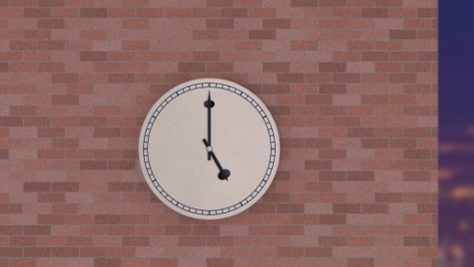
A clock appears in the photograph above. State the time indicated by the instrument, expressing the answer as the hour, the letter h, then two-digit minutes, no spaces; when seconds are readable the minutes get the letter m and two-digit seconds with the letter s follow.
5h00
